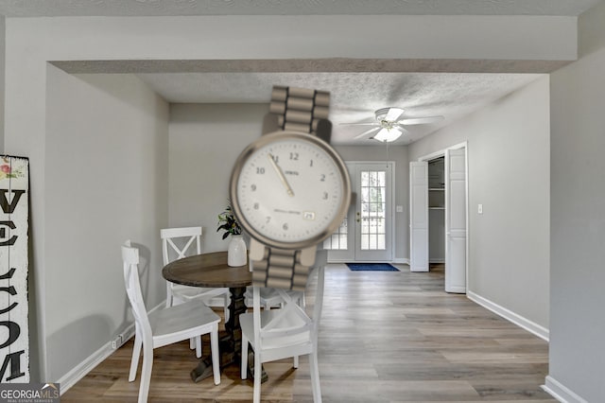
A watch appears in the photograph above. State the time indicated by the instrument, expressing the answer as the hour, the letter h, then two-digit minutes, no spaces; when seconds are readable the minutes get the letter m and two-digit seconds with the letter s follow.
10h54
